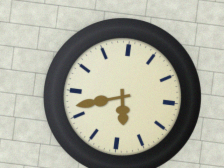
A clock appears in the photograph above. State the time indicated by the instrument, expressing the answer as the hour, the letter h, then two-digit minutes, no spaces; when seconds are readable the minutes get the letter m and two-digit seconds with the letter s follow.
5h42
